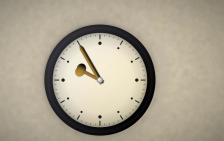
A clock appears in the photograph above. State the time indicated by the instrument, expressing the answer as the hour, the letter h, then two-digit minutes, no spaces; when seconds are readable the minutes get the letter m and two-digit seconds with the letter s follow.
9h55
